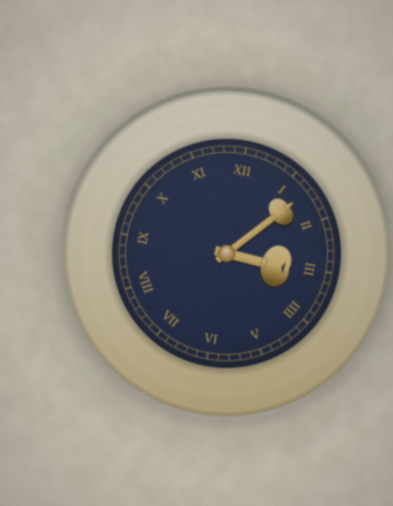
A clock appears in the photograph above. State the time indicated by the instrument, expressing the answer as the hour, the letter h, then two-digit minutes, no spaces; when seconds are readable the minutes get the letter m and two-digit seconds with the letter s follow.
3h07
